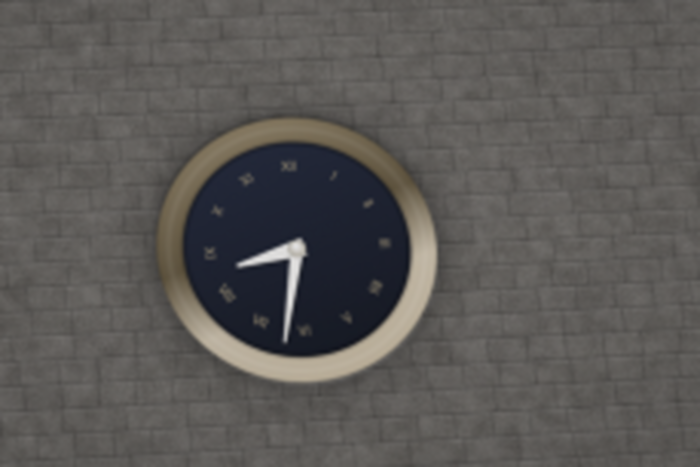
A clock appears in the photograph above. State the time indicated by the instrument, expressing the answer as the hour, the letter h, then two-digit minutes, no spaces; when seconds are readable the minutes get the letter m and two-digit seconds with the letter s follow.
8h32
